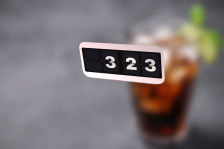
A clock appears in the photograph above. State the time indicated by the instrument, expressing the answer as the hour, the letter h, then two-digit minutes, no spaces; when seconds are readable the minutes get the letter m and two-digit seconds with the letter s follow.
3h23
